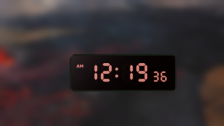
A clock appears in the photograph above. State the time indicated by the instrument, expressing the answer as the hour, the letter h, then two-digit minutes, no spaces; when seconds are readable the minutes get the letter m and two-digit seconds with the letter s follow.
12h19m36s
